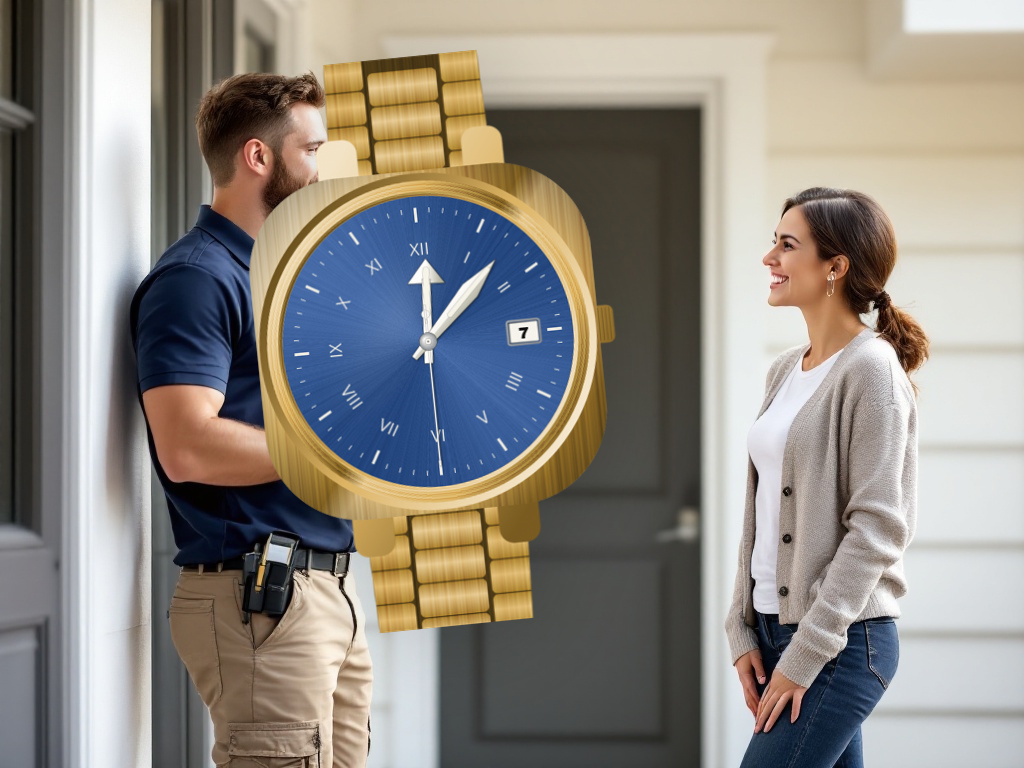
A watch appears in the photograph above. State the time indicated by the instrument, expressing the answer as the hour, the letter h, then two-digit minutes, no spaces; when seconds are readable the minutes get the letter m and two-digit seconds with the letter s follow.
12h07m30s
